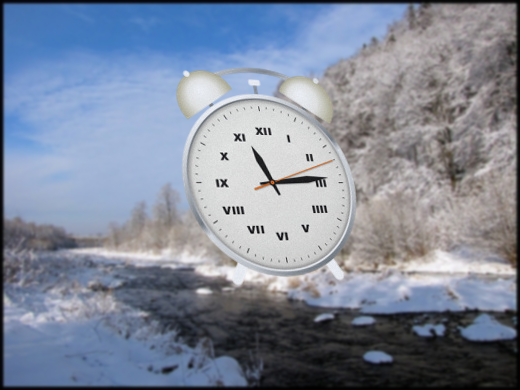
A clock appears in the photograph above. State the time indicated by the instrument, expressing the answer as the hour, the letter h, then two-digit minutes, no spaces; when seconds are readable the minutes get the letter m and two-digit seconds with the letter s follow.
11h14m12s
